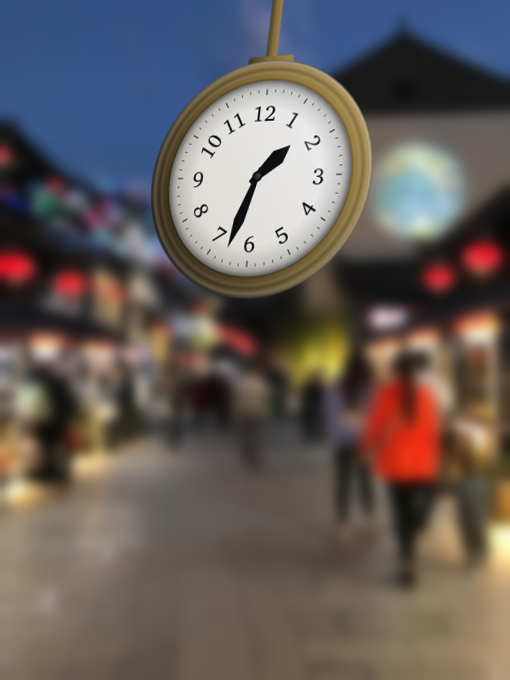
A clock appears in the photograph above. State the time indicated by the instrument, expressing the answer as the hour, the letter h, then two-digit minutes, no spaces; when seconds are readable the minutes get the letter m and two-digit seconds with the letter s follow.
1h33
